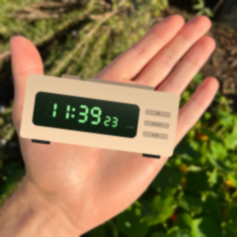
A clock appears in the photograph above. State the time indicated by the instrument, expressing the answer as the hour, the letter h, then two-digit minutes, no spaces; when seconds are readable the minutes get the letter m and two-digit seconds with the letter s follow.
11h39
